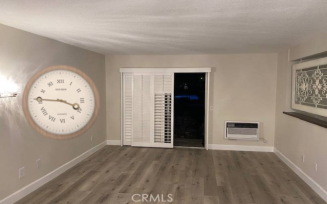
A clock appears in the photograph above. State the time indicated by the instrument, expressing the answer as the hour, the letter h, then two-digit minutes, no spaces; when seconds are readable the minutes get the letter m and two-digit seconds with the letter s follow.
3h46
